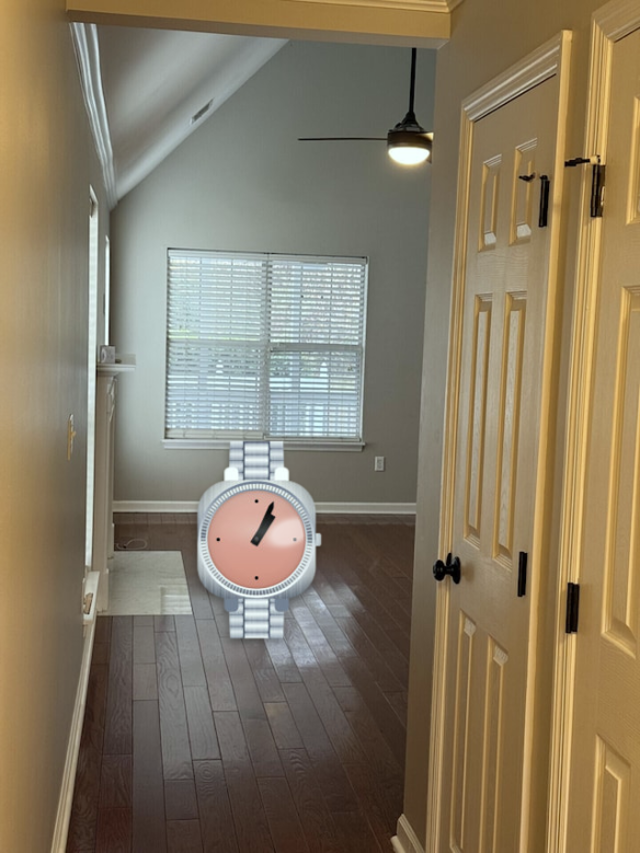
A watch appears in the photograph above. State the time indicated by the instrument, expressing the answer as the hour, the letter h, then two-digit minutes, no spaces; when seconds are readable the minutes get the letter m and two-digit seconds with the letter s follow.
1h04
